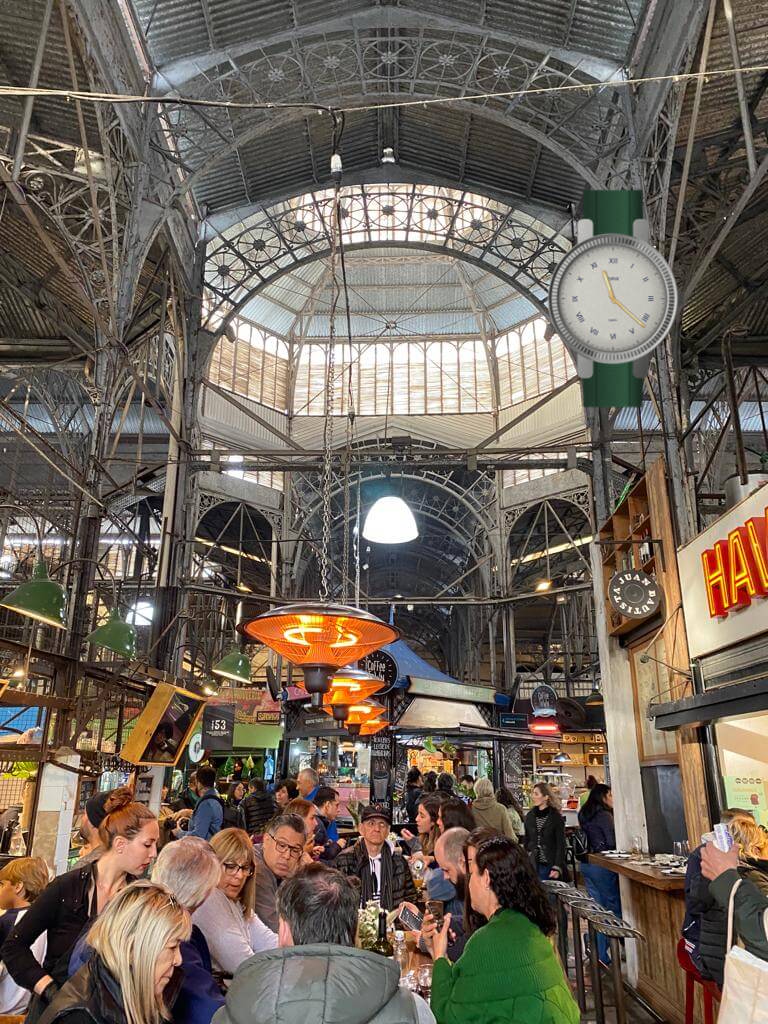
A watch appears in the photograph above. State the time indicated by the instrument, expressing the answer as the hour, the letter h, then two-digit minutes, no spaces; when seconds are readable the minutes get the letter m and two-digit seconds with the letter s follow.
11h22
